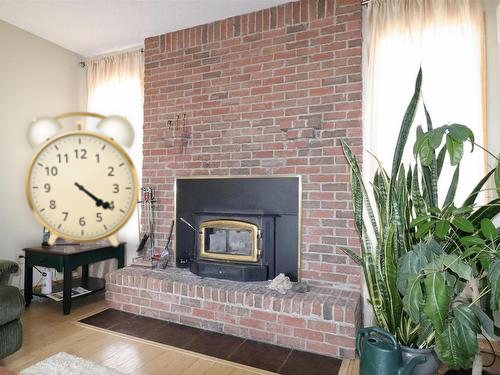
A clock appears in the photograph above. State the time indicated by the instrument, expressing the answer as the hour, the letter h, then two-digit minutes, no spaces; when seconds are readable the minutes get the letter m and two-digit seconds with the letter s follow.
4h21
